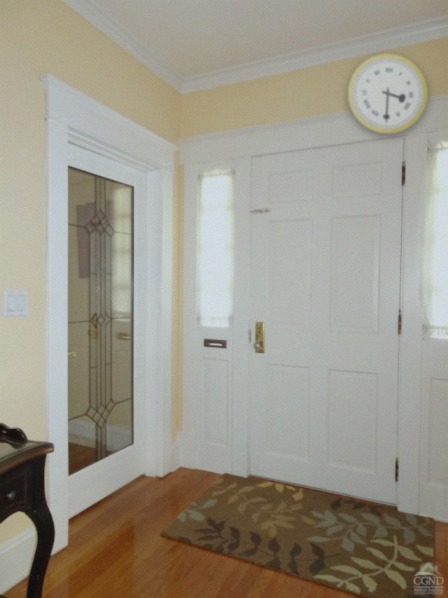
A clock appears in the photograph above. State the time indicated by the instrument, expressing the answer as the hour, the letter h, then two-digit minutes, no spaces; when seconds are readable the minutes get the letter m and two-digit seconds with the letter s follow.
3h30
